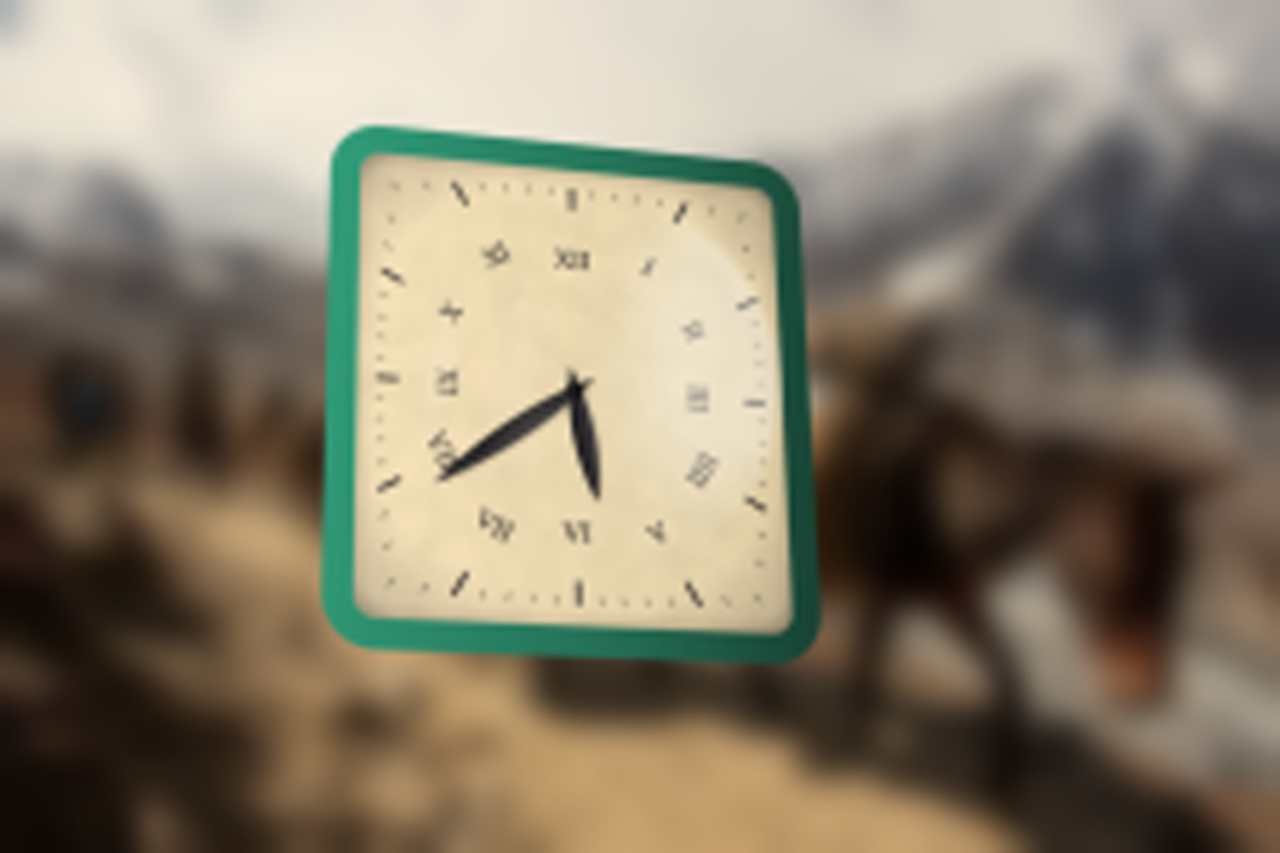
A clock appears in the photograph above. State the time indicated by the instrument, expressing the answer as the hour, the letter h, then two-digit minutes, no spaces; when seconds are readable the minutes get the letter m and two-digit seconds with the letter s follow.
5h39
